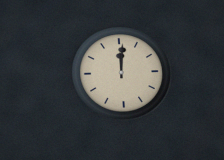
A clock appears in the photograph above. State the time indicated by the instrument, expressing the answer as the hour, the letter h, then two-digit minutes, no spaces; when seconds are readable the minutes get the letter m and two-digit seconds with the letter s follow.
12h01
